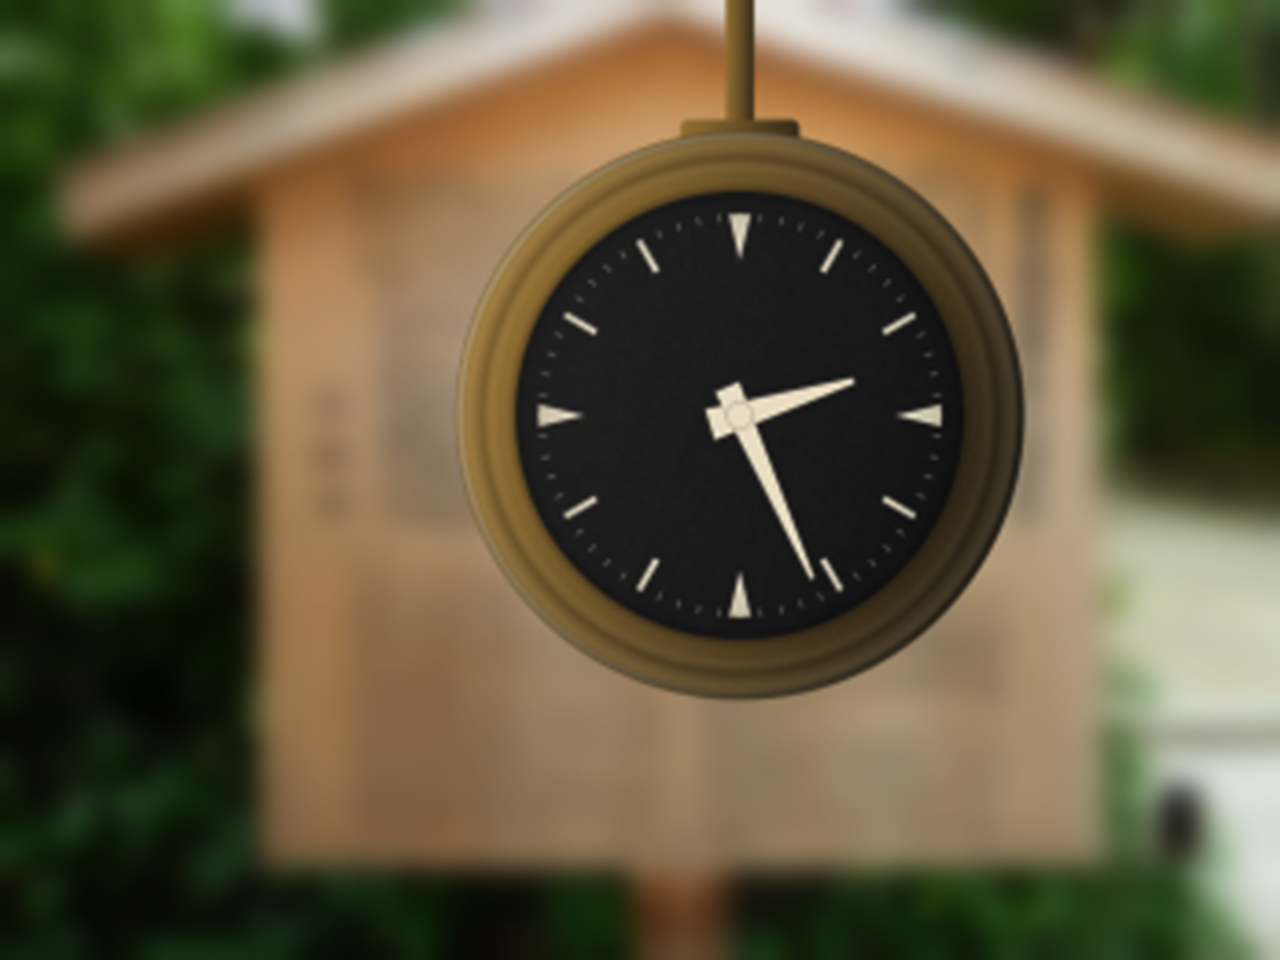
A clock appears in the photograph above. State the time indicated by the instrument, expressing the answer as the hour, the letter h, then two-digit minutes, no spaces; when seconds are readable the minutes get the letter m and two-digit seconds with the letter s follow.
2h26
